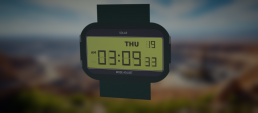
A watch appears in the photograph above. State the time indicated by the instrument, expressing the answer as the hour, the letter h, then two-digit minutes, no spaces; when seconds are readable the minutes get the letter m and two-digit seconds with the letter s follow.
3h09m33s
